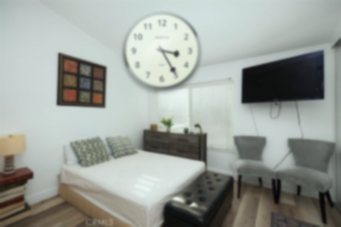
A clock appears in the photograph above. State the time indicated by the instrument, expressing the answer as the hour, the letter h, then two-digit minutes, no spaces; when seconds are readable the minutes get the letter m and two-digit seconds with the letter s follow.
3h25
